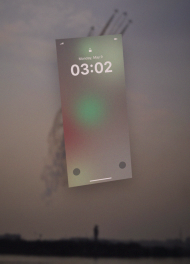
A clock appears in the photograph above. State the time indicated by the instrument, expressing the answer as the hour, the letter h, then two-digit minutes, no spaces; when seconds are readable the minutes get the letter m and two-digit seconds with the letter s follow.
3h02
